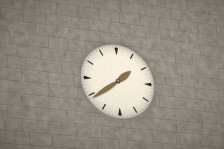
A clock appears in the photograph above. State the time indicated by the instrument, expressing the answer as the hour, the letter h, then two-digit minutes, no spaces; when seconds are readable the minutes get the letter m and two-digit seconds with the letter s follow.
1h39
